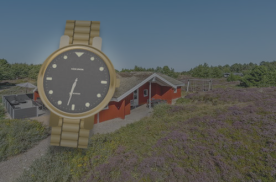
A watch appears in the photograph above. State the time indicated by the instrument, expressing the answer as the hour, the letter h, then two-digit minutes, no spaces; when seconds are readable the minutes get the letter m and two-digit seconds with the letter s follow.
6h32
